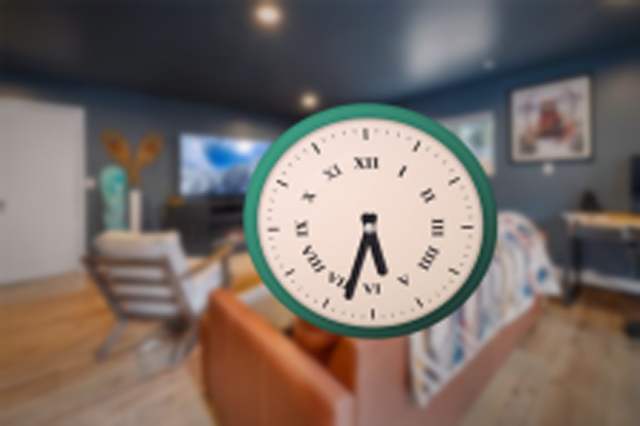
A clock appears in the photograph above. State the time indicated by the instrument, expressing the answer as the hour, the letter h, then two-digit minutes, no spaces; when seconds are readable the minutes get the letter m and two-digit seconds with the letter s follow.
5h33
